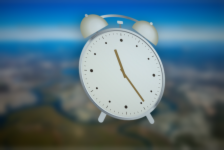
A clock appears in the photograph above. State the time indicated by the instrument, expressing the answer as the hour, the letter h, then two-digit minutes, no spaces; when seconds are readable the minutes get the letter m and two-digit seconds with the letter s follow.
11h24
